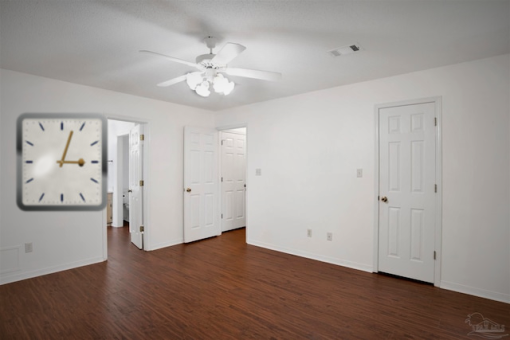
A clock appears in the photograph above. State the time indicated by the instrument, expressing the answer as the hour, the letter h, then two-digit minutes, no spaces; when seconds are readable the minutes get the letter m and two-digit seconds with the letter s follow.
3h03
